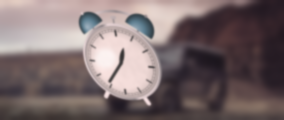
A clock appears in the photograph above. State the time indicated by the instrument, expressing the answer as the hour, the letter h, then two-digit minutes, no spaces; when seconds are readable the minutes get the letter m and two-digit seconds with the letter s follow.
12h36
